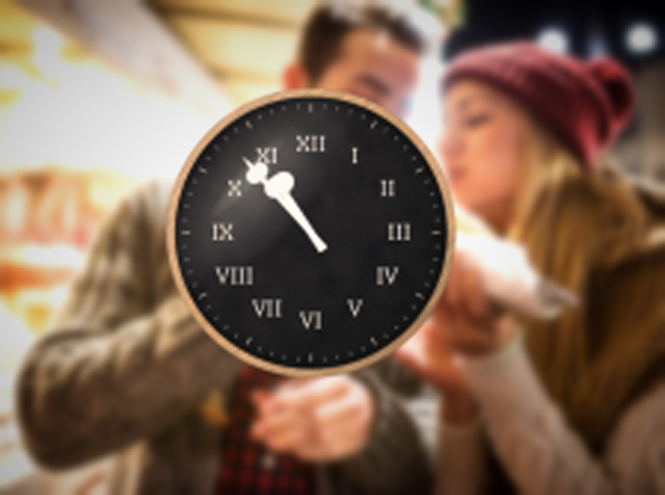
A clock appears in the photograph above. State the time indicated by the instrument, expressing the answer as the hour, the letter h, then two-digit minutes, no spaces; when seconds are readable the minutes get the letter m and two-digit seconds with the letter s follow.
10h53
